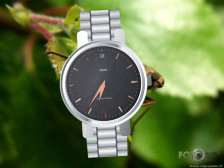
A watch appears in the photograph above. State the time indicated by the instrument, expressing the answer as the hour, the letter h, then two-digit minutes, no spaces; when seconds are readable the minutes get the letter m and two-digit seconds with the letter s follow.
6h36
